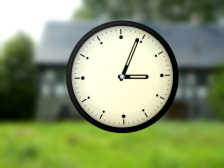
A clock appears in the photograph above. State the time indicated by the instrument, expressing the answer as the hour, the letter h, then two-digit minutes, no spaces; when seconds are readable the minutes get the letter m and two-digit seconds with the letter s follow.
3h04
